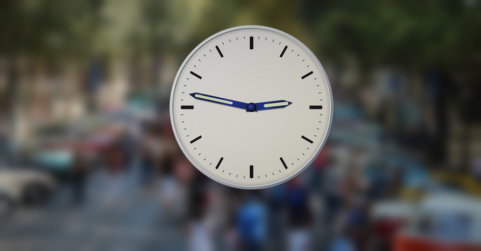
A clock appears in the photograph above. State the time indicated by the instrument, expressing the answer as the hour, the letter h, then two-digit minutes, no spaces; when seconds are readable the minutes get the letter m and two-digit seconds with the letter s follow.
2h47
